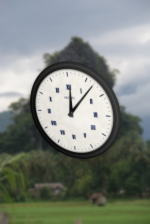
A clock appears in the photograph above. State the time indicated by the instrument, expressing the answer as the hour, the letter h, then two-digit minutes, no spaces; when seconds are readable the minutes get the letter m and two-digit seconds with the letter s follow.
12h07
